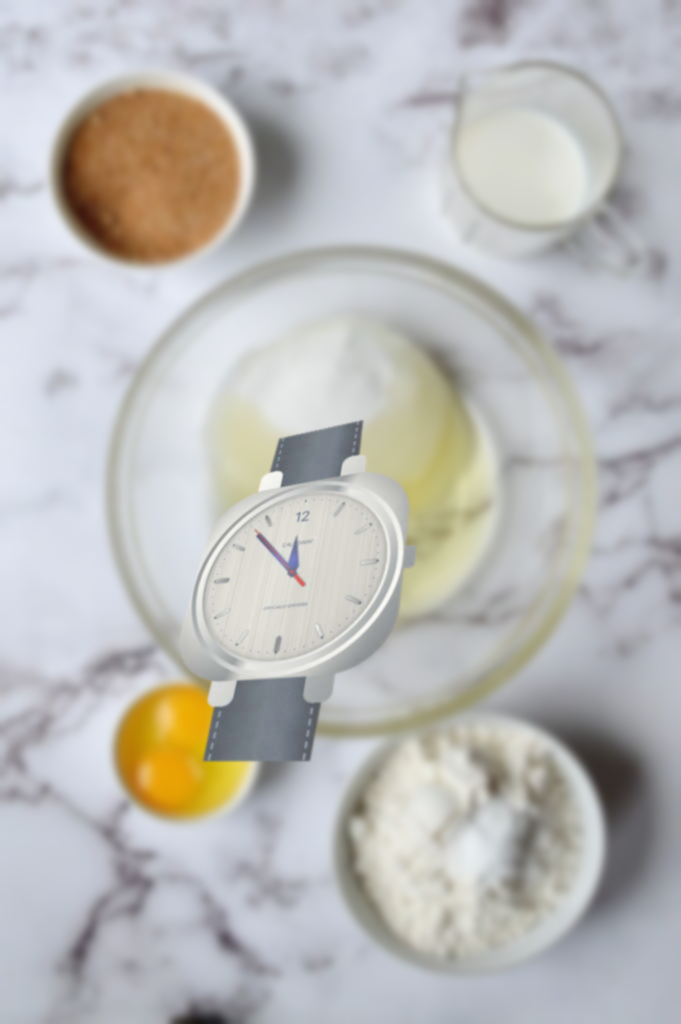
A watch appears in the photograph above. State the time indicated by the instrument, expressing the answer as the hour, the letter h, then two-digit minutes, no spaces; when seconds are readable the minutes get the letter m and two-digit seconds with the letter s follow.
11h52m53s
